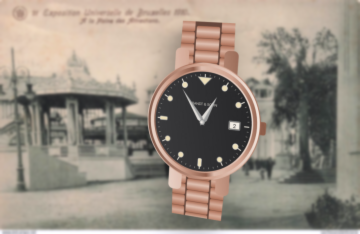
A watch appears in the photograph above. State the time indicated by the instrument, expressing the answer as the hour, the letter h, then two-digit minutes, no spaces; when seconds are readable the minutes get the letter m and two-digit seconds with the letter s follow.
12h54
